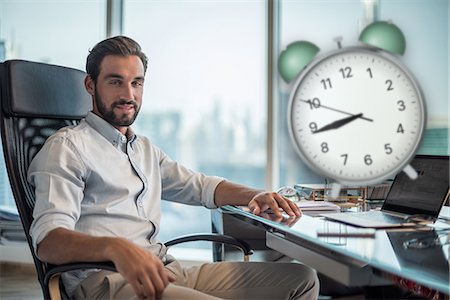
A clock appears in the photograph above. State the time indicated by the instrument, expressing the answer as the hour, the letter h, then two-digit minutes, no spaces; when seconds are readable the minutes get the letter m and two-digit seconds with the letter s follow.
8h43m50s
